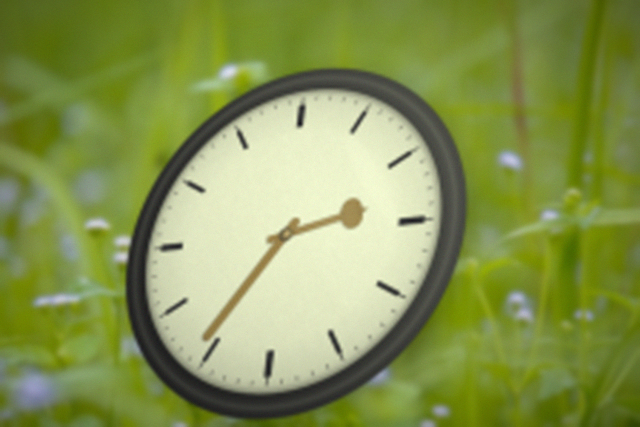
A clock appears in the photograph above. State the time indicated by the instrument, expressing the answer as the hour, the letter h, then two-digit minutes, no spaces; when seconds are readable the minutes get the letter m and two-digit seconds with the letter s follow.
2h36
